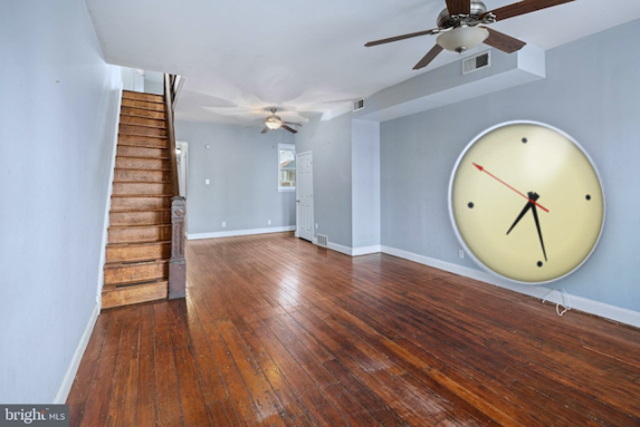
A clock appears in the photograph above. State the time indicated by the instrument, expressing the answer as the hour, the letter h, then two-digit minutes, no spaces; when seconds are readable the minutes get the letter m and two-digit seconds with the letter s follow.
7h28m51s
